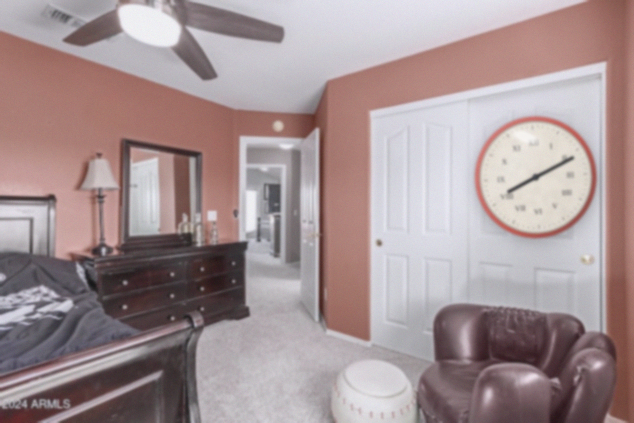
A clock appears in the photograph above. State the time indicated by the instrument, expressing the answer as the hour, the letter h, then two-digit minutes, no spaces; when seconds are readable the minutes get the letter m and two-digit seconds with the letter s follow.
8h11
